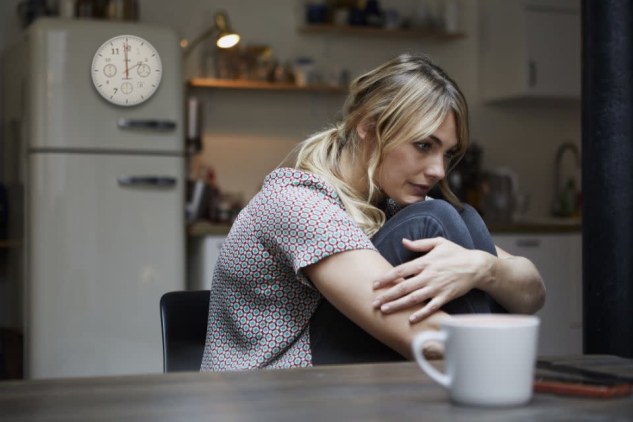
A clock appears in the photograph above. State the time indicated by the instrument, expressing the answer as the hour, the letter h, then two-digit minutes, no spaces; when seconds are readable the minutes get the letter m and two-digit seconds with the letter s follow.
1h59
